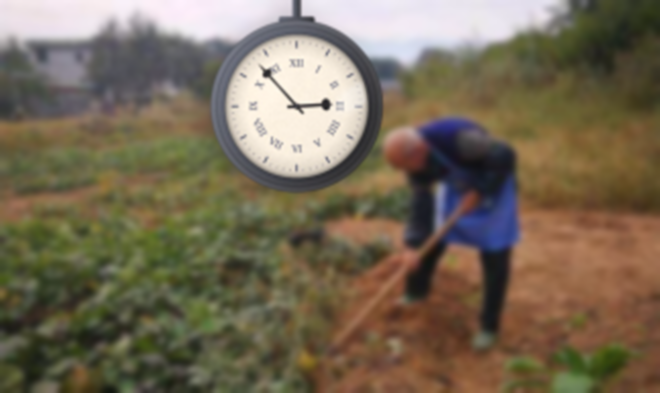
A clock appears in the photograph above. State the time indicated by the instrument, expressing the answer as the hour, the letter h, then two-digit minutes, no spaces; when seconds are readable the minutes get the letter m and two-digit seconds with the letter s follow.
2h53
